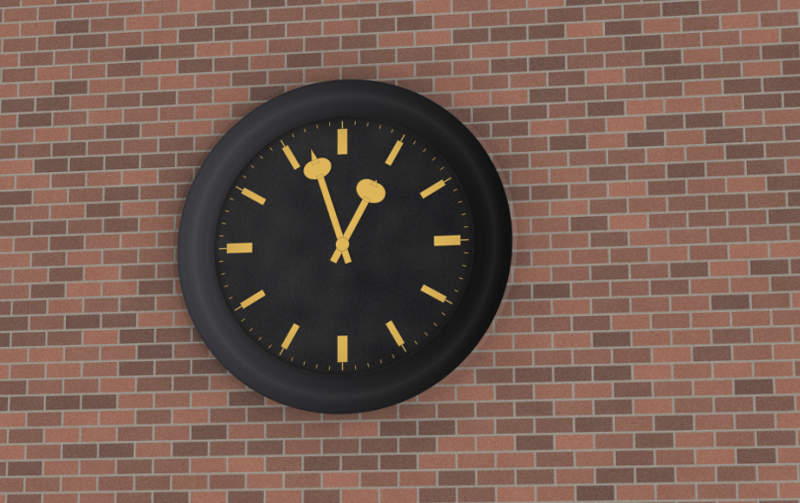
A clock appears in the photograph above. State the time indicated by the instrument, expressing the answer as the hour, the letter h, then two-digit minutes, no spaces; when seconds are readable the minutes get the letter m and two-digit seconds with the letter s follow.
12h57
